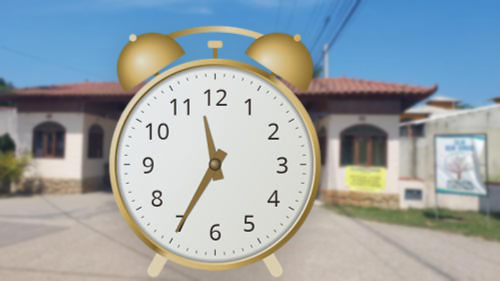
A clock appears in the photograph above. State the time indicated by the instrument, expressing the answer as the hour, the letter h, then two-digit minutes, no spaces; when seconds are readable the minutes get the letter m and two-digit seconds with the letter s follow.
11h35
